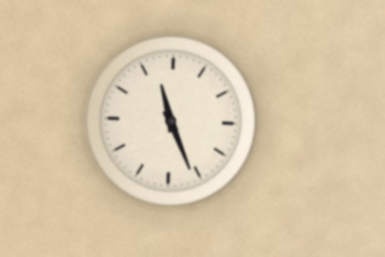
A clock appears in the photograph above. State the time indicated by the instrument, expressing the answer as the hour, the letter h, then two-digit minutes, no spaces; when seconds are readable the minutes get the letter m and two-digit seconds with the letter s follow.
11h26
